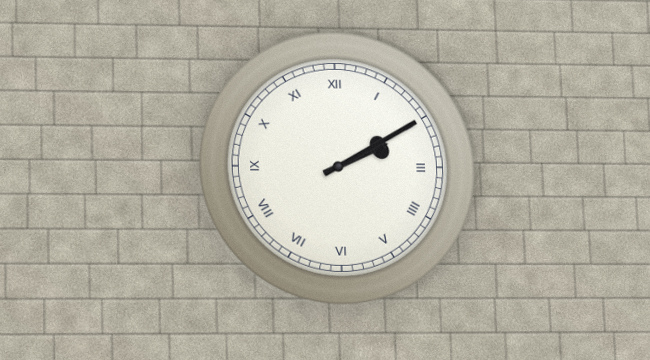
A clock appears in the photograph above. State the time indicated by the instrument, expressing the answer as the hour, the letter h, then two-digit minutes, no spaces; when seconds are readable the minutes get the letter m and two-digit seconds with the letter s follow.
2h10
